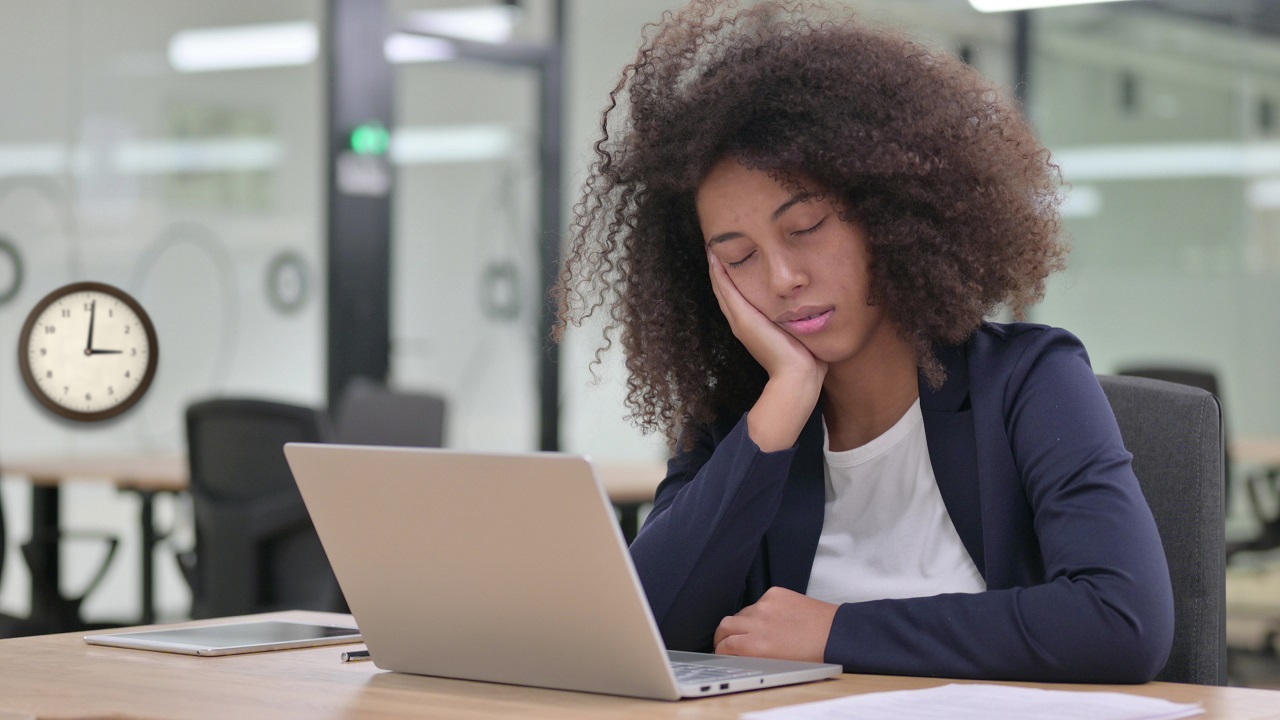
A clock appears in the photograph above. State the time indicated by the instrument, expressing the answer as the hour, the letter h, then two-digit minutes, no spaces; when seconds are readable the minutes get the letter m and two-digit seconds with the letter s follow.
3h01
